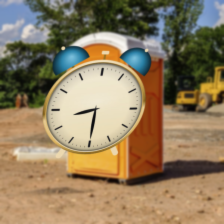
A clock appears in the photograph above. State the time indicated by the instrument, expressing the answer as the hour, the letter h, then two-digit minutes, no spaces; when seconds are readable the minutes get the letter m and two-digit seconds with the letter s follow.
8h30
